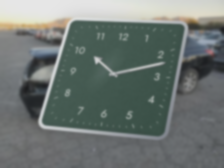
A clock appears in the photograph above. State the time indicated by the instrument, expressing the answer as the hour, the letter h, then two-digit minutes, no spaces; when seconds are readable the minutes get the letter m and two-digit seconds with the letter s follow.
10h12
